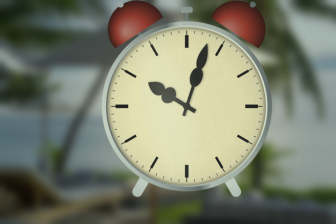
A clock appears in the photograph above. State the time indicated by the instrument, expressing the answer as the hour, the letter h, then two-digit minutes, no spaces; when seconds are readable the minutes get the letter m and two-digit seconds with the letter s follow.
10h03
